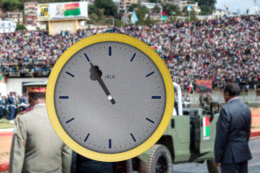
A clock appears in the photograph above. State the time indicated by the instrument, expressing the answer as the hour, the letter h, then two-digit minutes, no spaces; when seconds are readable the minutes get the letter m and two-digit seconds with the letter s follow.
10h55
